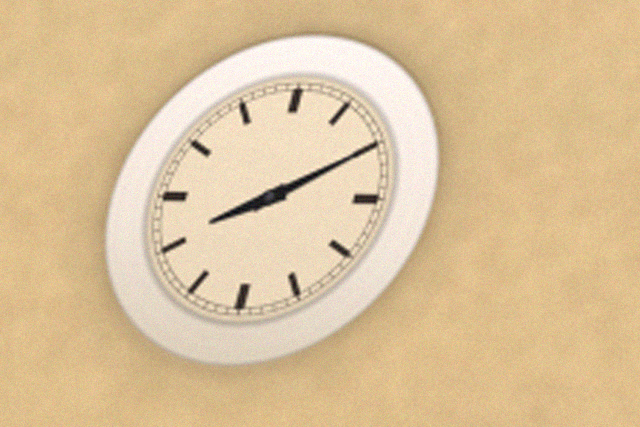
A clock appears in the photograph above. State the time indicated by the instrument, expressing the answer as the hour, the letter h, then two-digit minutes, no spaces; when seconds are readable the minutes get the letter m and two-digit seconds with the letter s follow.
8h10
